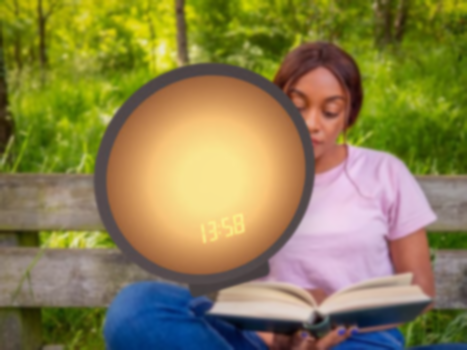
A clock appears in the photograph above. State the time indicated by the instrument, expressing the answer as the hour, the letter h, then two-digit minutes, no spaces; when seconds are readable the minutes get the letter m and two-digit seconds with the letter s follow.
13h58
